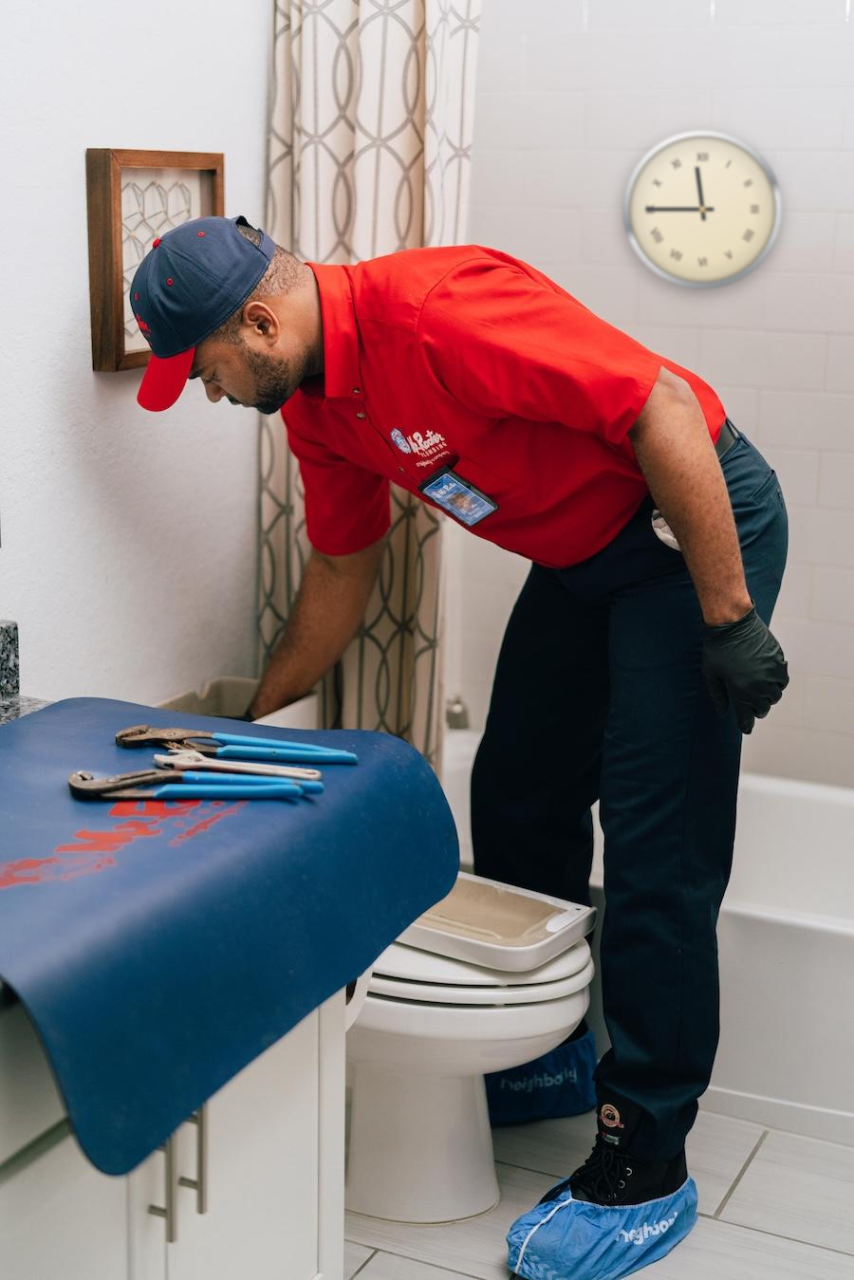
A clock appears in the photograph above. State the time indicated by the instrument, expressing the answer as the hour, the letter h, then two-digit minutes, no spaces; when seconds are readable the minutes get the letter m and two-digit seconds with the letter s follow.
11h45
